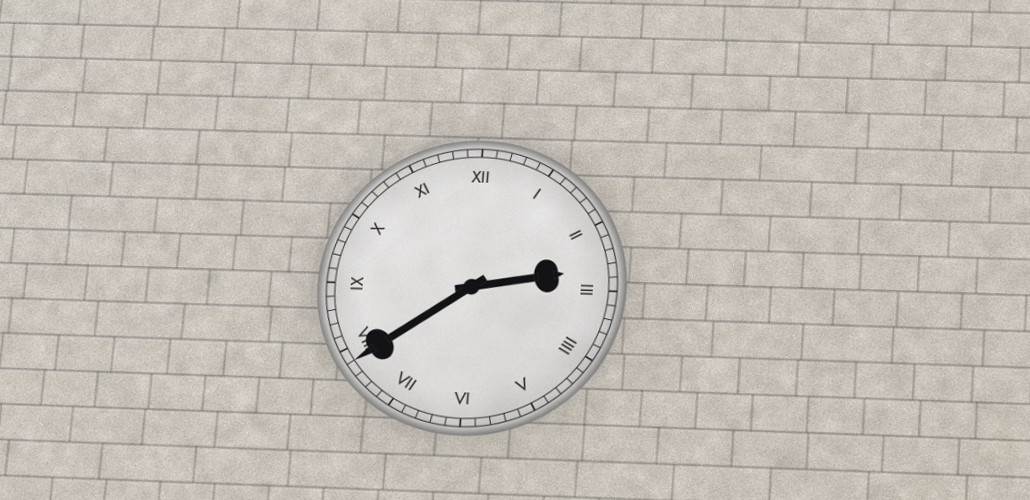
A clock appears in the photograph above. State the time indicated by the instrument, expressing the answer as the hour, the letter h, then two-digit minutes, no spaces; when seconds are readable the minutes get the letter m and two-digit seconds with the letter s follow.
2h39
